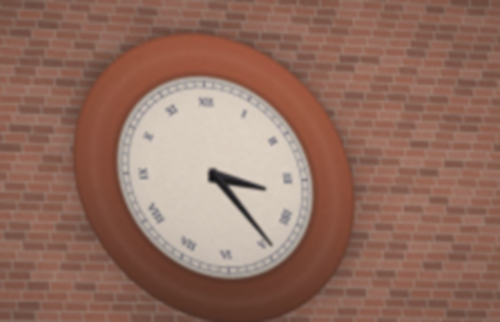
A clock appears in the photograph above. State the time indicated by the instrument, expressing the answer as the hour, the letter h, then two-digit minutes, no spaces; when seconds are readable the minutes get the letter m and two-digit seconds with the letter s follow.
3h24
